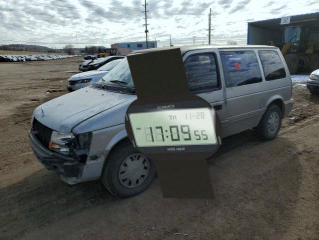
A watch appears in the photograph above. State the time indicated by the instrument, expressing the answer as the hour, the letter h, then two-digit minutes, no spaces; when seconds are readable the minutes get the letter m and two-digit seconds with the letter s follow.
17h09m55s
